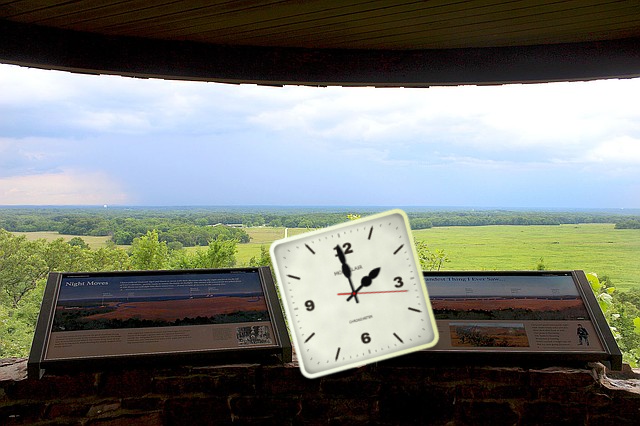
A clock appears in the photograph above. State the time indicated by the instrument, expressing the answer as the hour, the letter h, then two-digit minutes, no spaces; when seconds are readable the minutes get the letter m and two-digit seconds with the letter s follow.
1h59m17s
